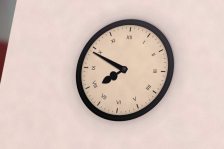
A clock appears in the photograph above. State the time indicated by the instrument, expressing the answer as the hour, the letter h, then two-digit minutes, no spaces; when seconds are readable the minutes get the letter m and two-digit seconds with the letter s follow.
7h49
